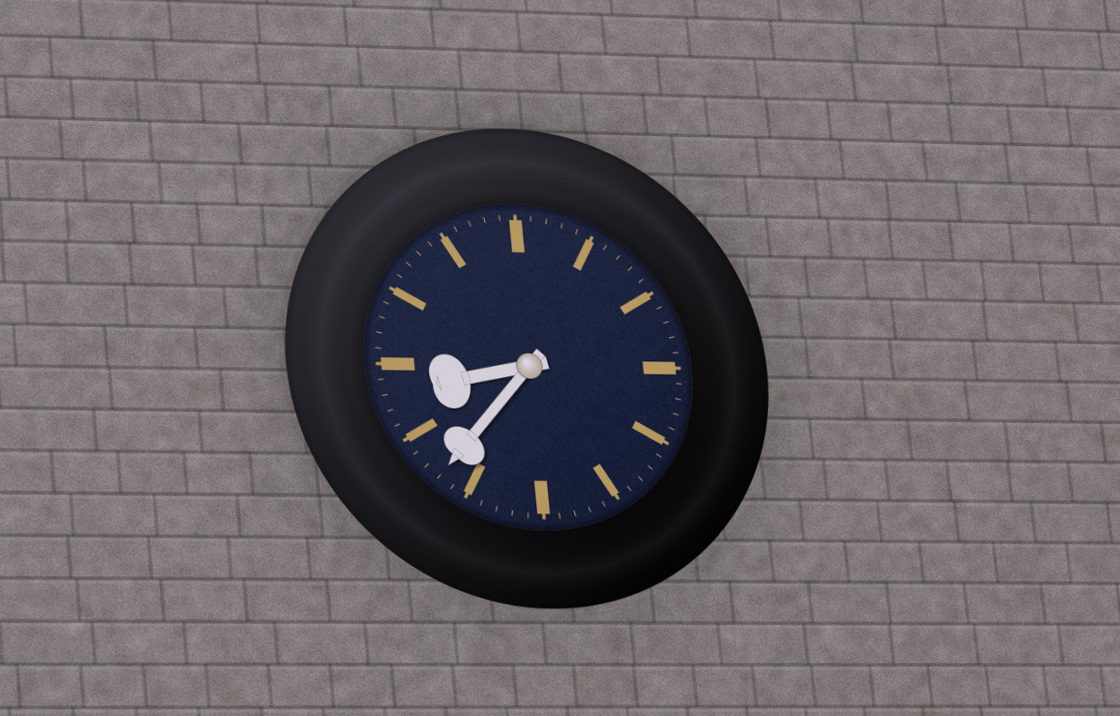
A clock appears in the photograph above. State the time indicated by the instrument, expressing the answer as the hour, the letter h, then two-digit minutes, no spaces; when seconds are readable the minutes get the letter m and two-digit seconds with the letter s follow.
8h37
